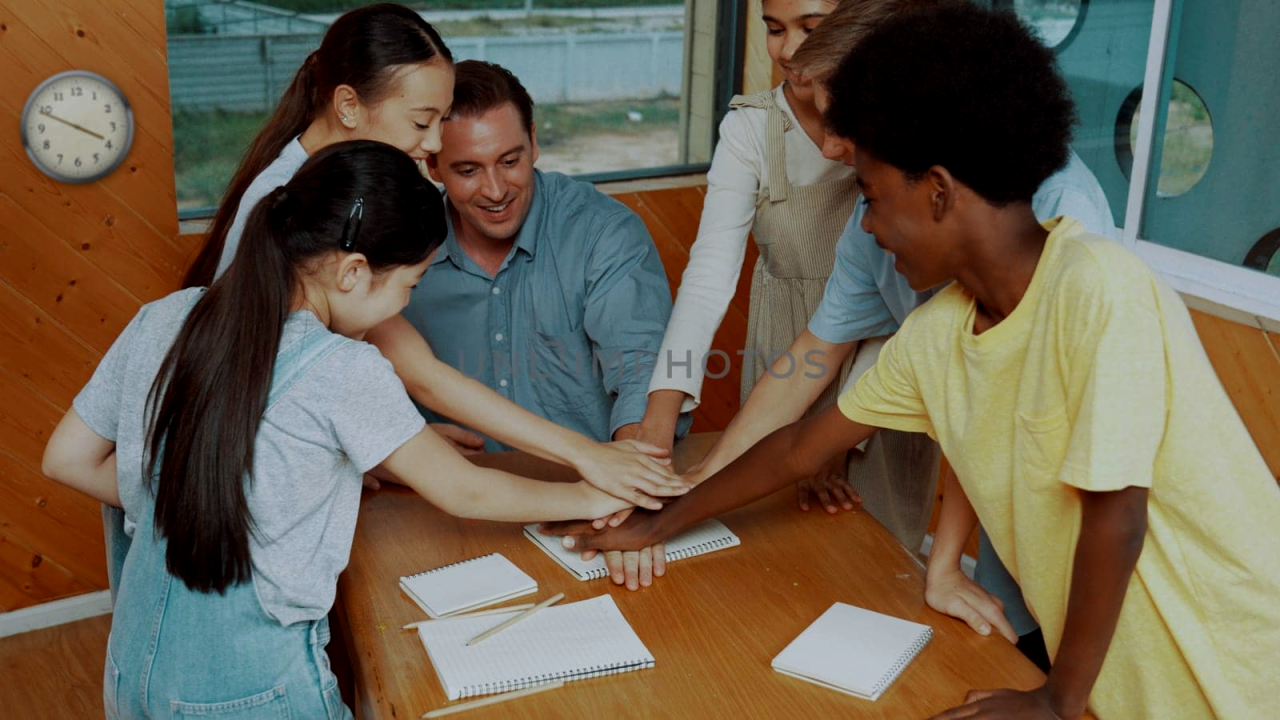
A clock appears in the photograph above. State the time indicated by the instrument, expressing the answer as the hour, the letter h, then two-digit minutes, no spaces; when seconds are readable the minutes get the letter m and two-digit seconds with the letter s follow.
3h49
